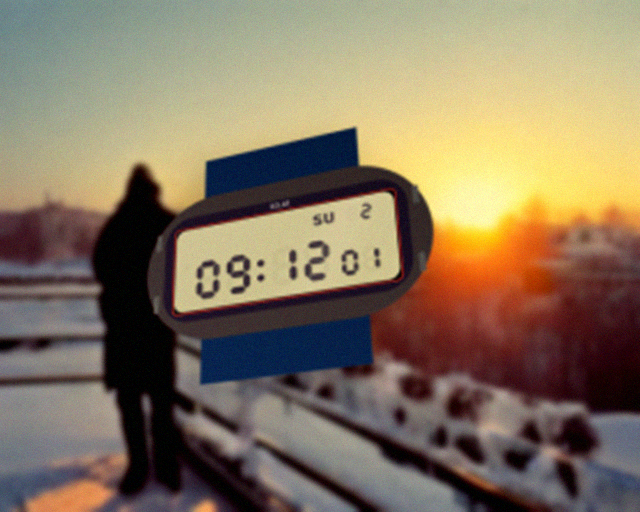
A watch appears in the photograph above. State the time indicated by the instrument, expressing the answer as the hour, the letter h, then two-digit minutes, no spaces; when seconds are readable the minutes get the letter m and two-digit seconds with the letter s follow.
9h12m01s
